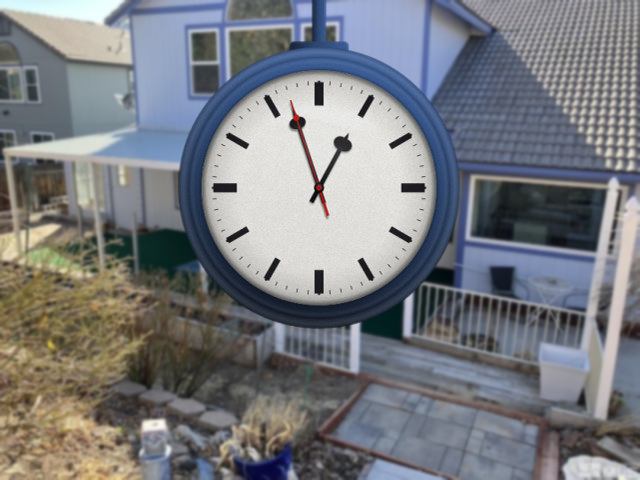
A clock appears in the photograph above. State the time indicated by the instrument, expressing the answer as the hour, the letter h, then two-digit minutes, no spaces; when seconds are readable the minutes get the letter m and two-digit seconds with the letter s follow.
12h56m57s
